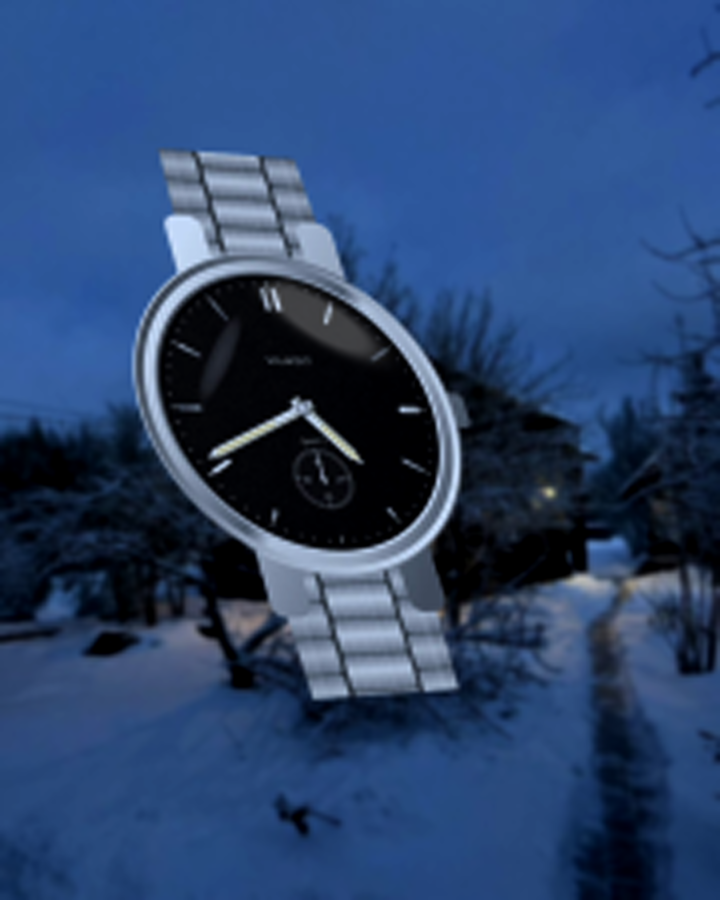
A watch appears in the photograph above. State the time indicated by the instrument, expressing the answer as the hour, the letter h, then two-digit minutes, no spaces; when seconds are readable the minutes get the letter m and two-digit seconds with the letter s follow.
4h41
